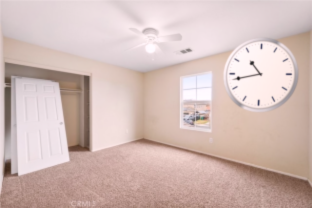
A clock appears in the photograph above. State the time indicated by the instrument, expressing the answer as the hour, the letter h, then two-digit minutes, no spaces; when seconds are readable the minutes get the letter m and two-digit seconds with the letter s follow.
10h43
